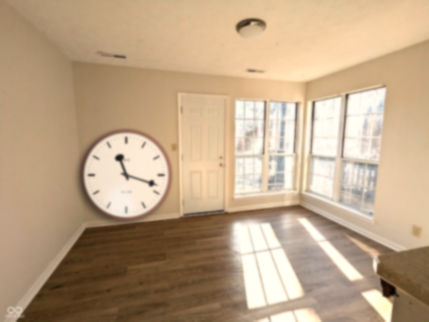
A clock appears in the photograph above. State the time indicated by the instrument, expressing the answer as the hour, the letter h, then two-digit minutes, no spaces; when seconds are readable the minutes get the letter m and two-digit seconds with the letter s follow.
11h18
